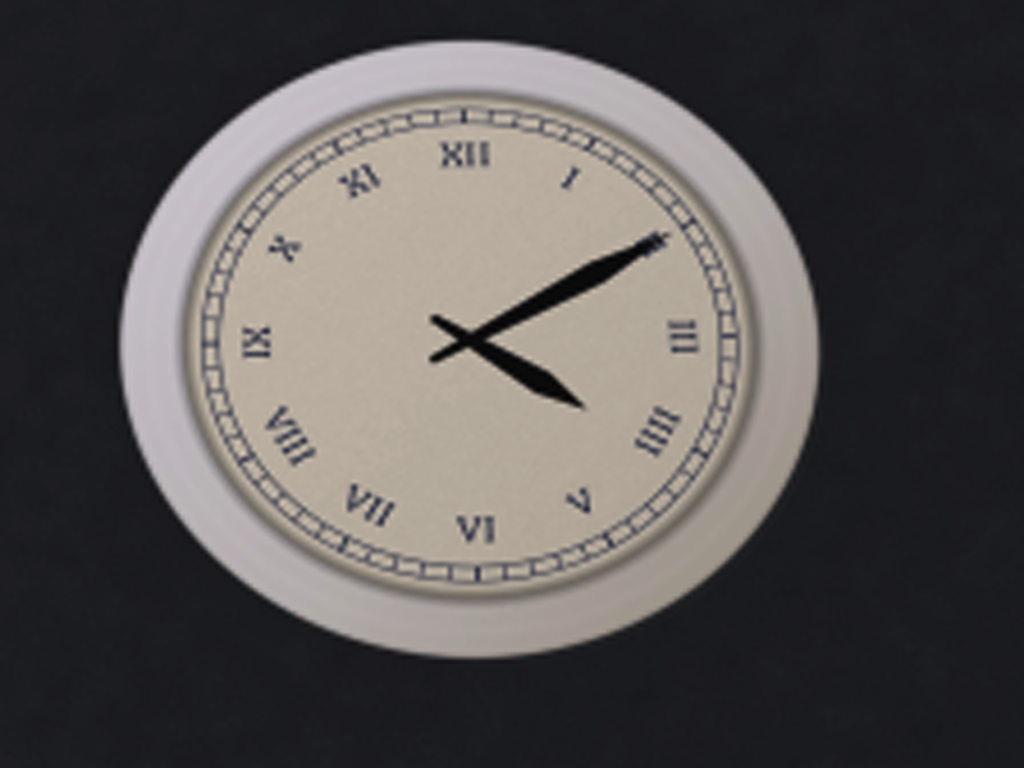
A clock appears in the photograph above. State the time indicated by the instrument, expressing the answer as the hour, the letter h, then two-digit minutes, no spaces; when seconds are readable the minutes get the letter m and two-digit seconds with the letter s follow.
4h10
